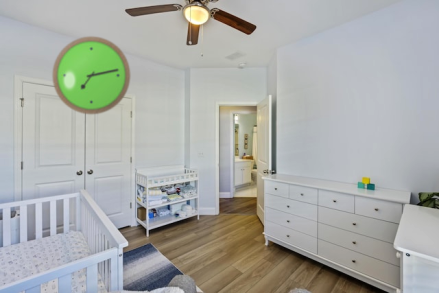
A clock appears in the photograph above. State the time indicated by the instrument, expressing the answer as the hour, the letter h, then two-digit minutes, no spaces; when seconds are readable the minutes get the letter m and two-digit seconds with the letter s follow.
7h13
